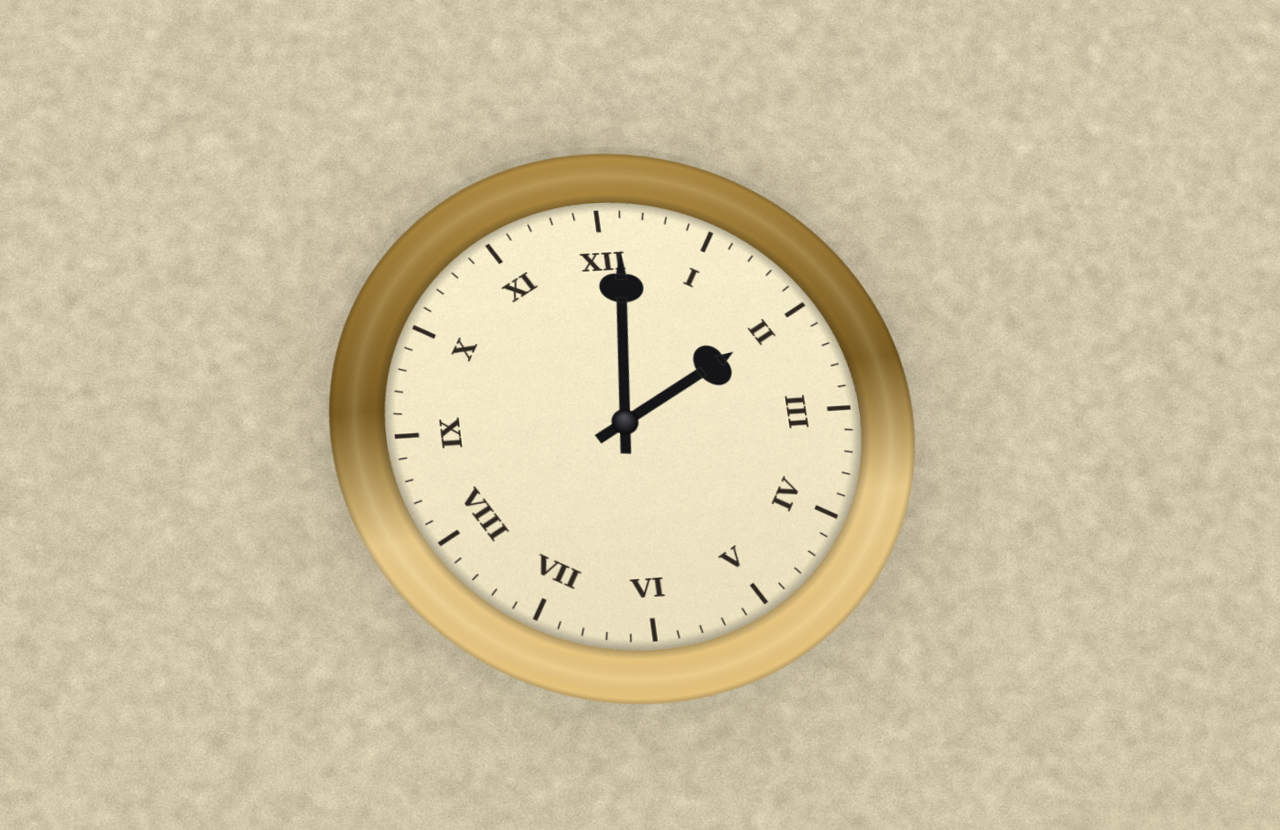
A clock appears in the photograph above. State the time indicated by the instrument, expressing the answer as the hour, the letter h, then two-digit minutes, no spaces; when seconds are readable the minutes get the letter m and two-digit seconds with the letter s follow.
2h01
